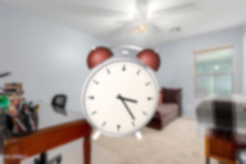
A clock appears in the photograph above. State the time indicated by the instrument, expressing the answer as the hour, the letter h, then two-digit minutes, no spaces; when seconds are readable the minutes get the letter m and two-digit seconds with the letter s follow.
3h24
